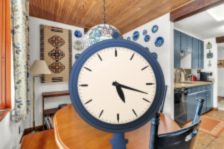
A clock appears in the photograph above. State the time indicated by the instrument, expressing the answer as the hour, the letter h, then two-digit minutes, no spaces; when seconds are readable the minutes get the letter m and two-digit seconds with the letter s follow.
5h18
